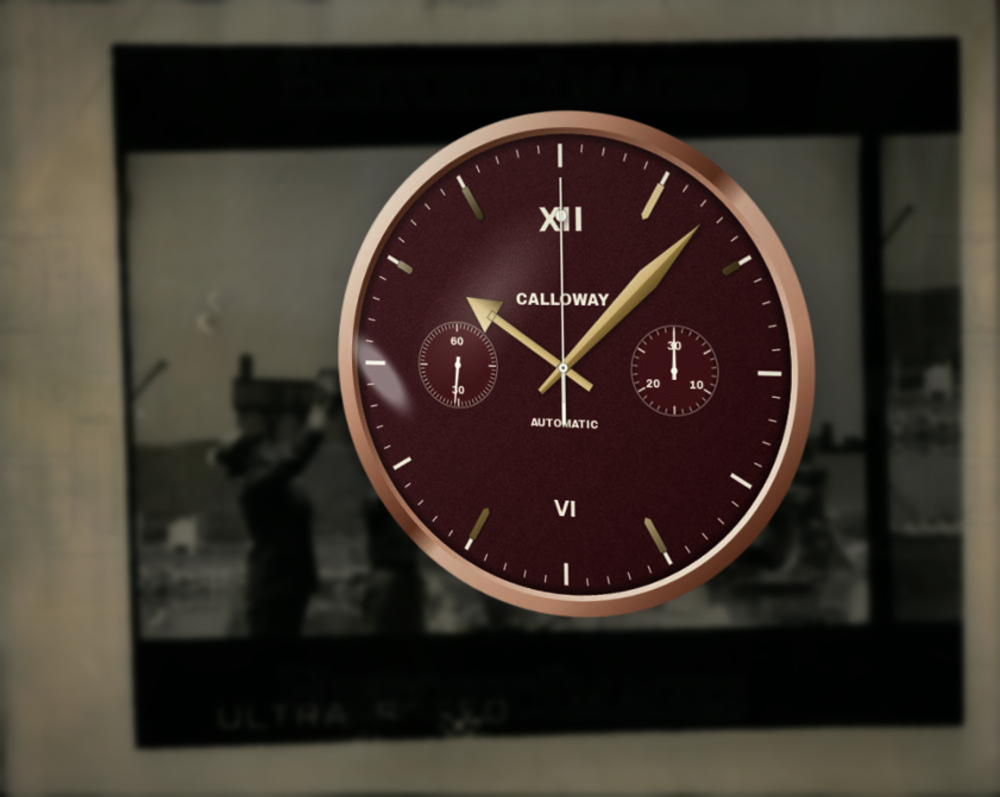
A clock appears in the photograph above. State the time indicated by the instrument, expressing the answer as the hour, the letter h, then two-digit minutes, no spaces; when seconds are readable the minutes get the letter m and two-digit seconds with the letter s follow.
10h07m31s
